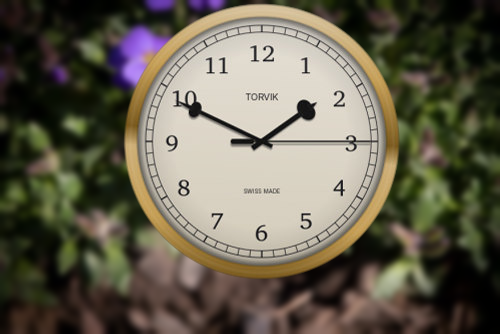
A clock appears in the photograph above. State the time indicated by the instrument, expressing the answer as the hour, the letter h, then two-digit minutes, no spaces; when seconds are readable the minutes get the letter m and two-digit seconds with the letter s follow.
1h49m15s
